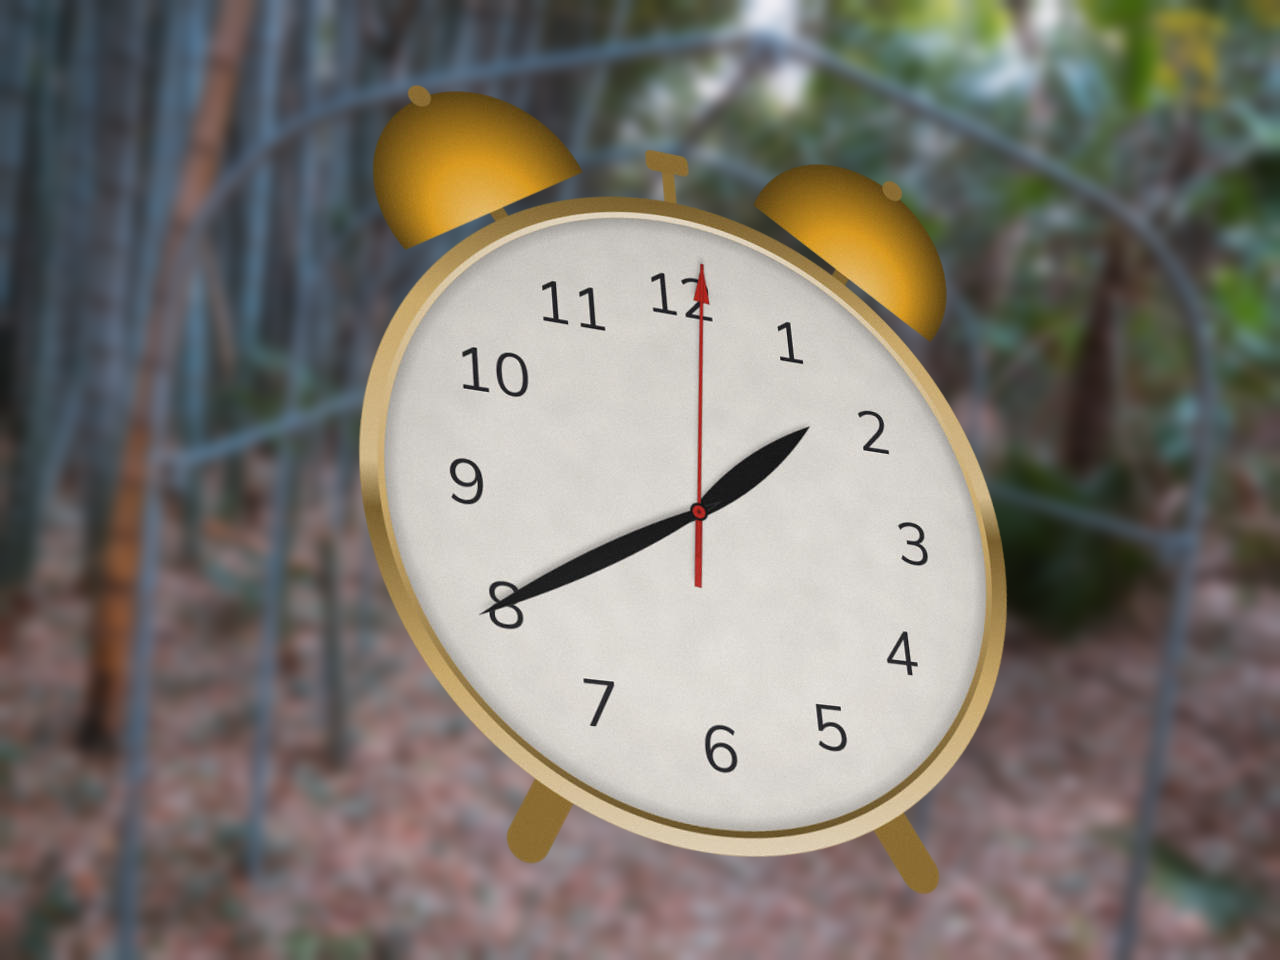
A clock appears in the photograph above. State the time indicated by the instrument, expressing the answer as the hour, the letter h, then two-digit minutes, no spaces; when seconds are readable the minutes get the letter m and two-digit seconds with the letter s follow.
1h40m01s
